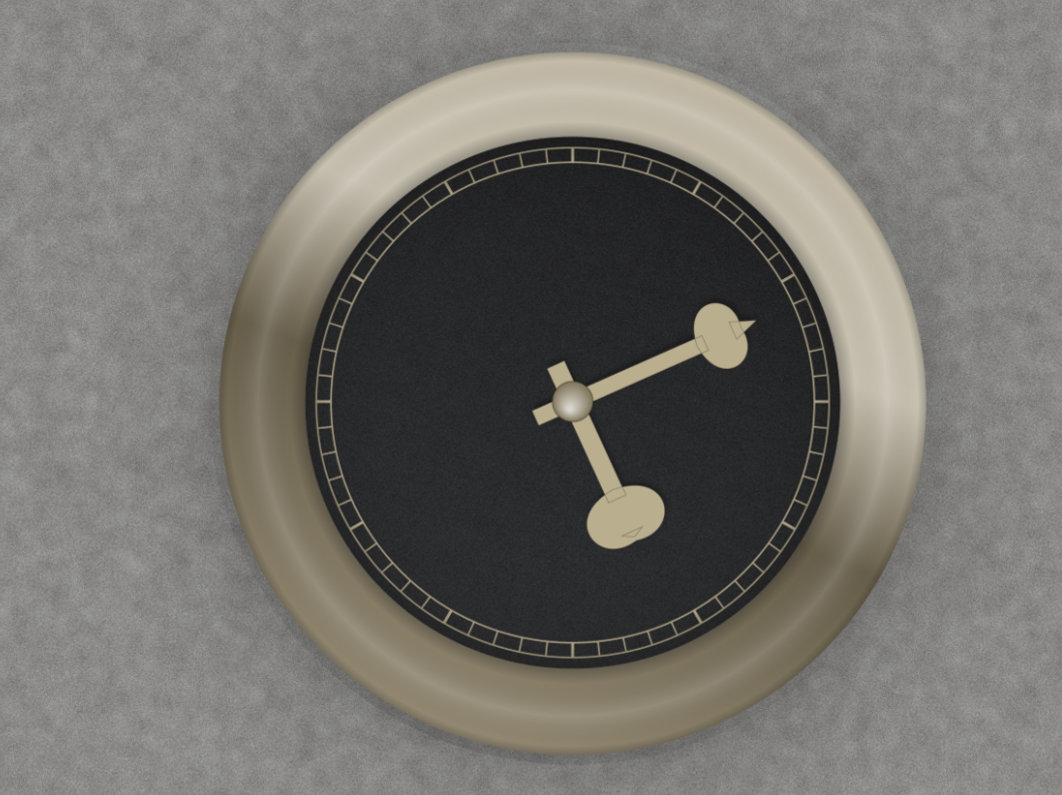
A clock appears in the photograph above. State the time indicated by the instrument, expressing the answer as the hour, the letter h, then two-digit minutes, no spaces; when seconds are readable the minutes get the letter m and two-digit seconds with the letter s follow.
5h11
